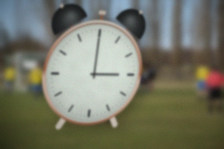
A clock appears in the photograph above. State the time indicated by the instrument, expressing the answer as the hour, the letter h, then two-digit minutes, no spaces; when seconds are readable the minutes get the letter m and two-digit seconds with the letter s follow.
3h00
